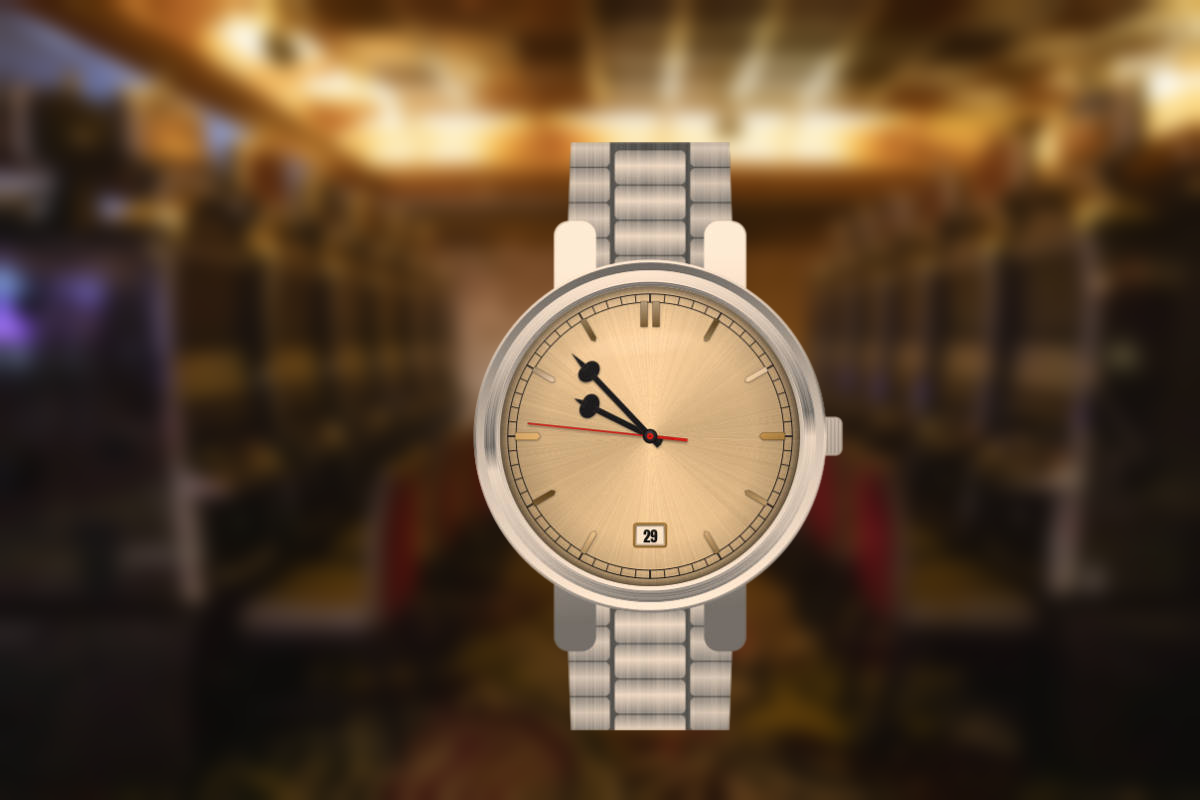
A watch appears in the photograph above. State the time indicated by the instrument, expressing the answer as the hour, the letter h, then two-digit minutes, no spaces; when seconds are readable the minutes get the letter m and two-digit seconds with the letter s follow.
9h52m46s
